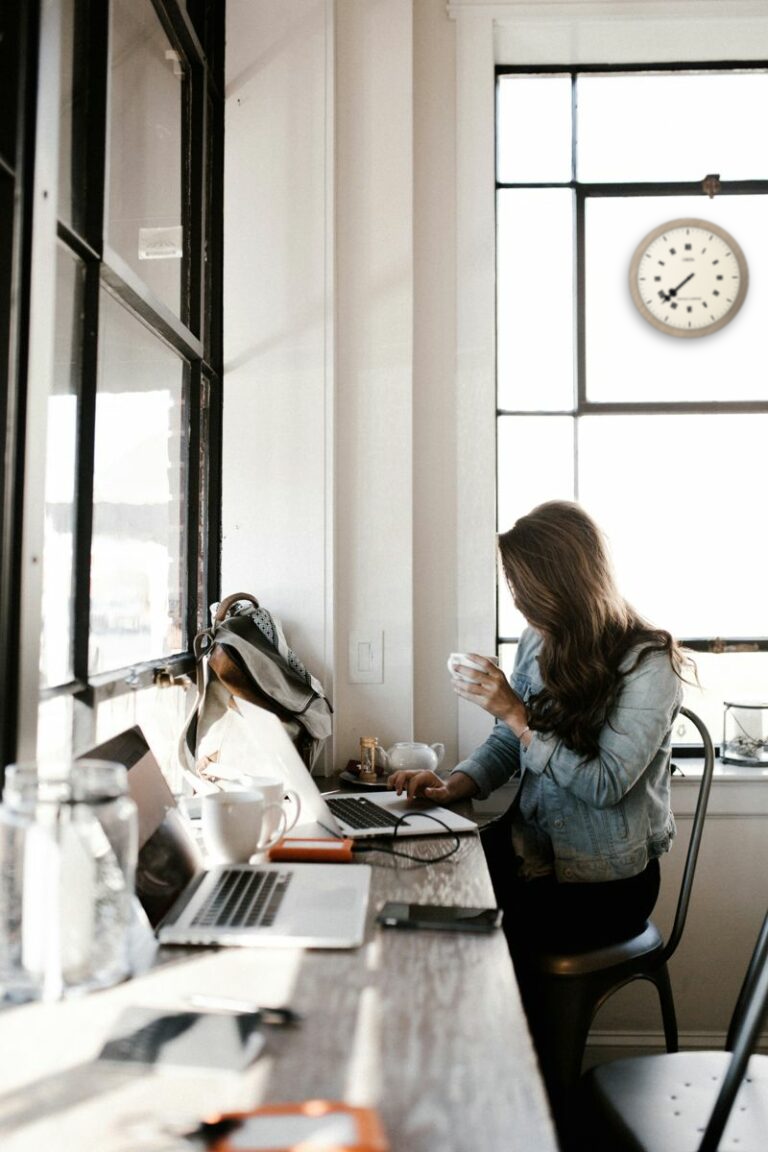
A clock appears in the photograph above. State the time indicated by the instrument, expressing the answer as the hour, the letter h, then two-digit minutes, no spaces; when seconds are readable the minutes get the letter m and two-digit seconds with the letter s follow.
7h38
